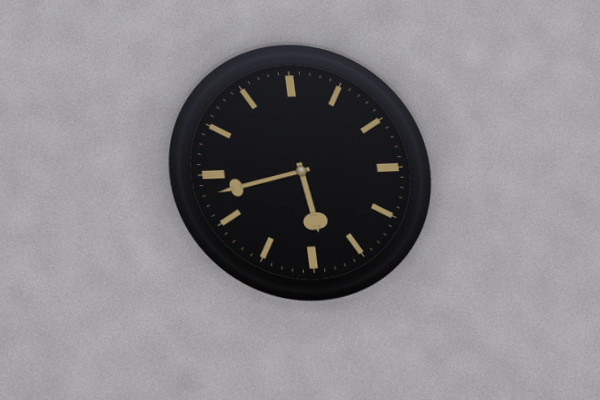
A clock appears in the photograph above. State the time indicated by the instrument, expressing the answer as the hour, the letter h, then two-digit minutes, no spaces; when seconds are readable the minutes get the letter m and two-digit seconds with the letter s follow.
5h43
